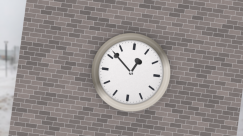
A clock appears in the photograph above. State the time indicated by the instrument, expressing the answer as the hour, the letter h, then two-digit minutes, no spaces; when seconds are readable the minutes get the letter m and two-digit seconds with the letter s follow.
12h52
